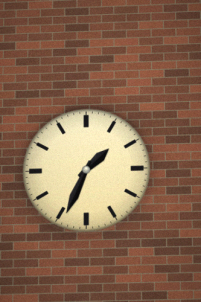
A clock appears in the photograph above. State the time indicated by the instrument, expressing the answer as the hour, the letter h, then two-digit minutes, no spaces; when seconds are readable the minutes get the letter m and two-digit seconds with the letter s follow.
1h34
